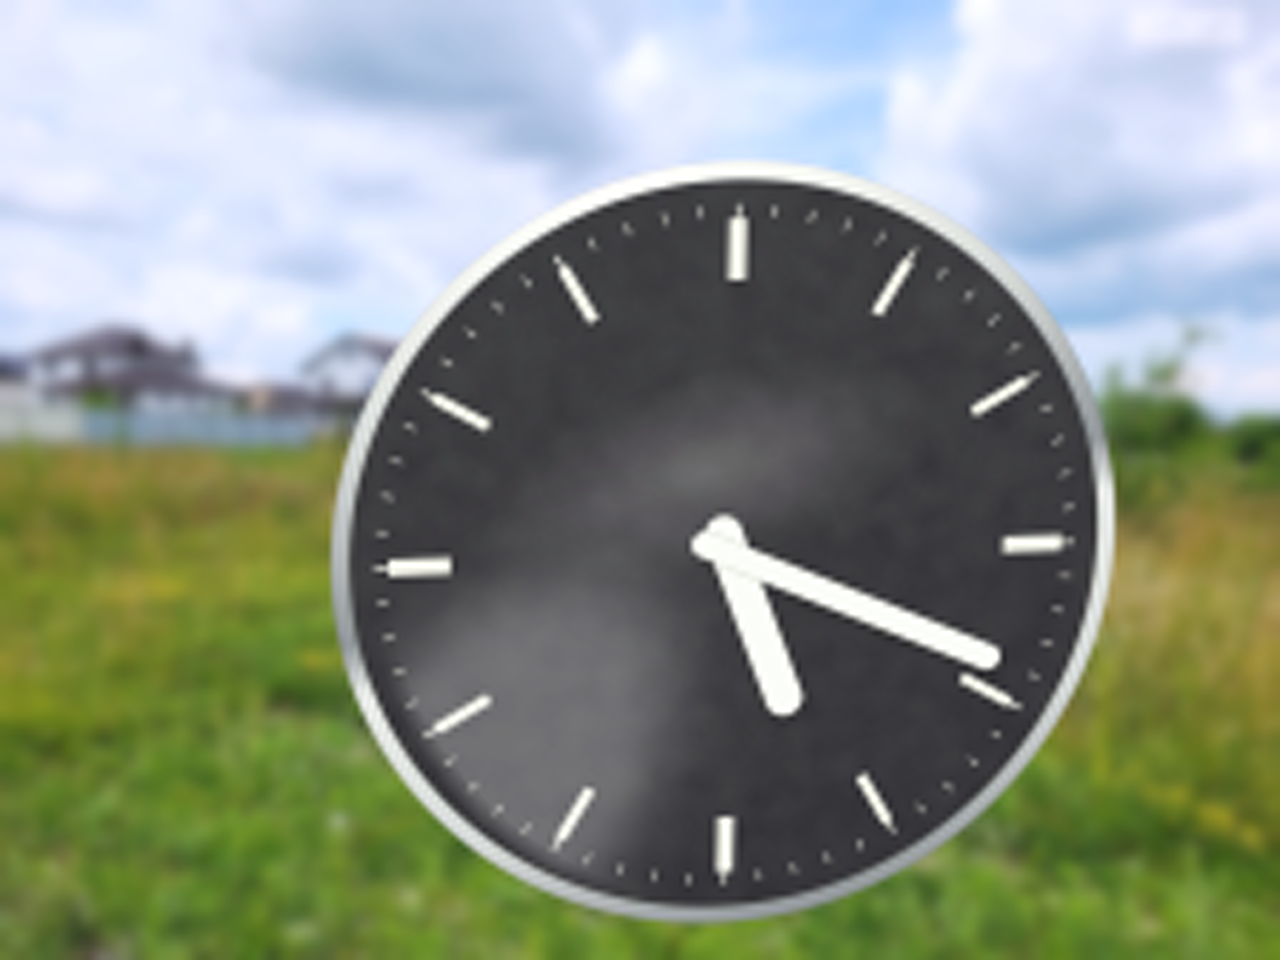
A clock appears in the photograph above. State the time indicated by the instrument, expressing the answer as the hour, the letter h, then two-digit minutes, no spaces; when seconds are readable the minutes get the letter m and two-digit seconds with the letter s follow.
5h19
